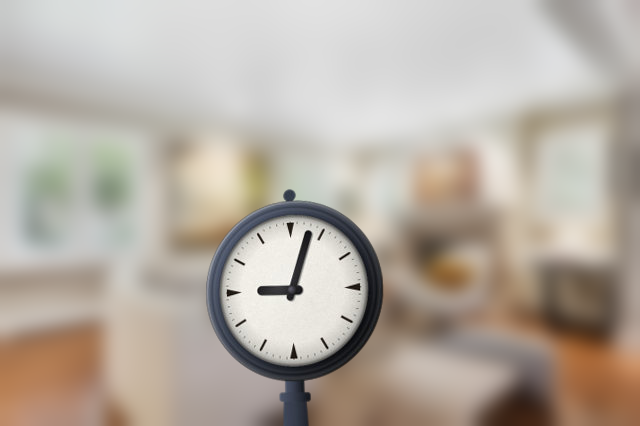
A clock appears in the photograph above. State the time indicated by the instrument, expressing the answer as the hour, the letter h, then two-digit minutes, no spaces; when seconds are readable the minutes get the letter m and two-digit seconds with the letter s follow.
9h03
